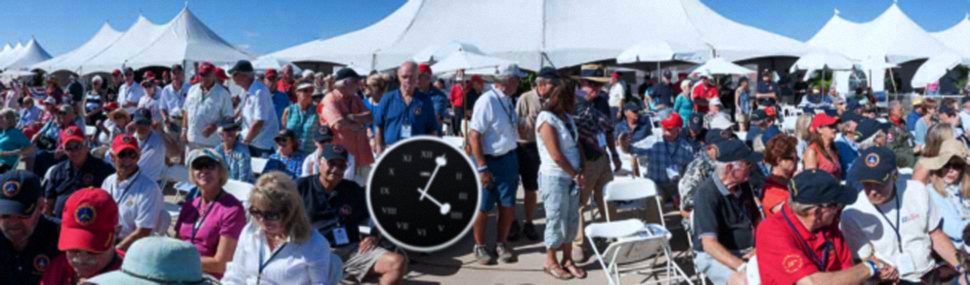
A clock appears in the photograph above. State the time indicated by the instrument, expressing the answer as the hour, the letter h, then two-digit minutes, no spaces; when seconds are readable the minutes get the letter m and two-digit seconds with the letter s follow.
4h04
